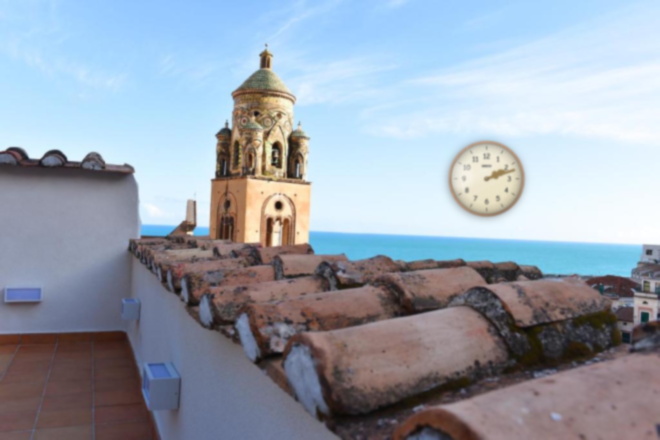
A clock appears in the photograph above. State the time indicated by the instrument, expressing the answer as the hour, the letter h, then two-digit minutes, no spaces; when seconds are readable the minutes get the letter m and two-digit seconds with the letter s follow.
2h12
